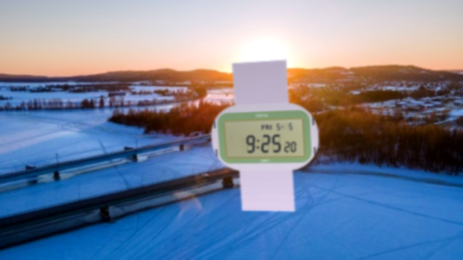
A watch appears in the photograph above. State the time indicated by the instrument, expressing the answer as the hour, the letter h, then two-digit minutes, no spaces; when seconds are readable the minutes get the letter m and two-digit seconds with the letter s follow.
9h25m20s
